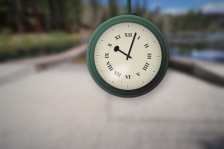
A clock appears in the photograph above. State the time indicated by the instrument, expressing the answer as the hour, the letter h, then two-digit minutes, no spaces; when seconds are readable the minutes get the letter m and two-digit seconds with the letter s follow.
10h03
